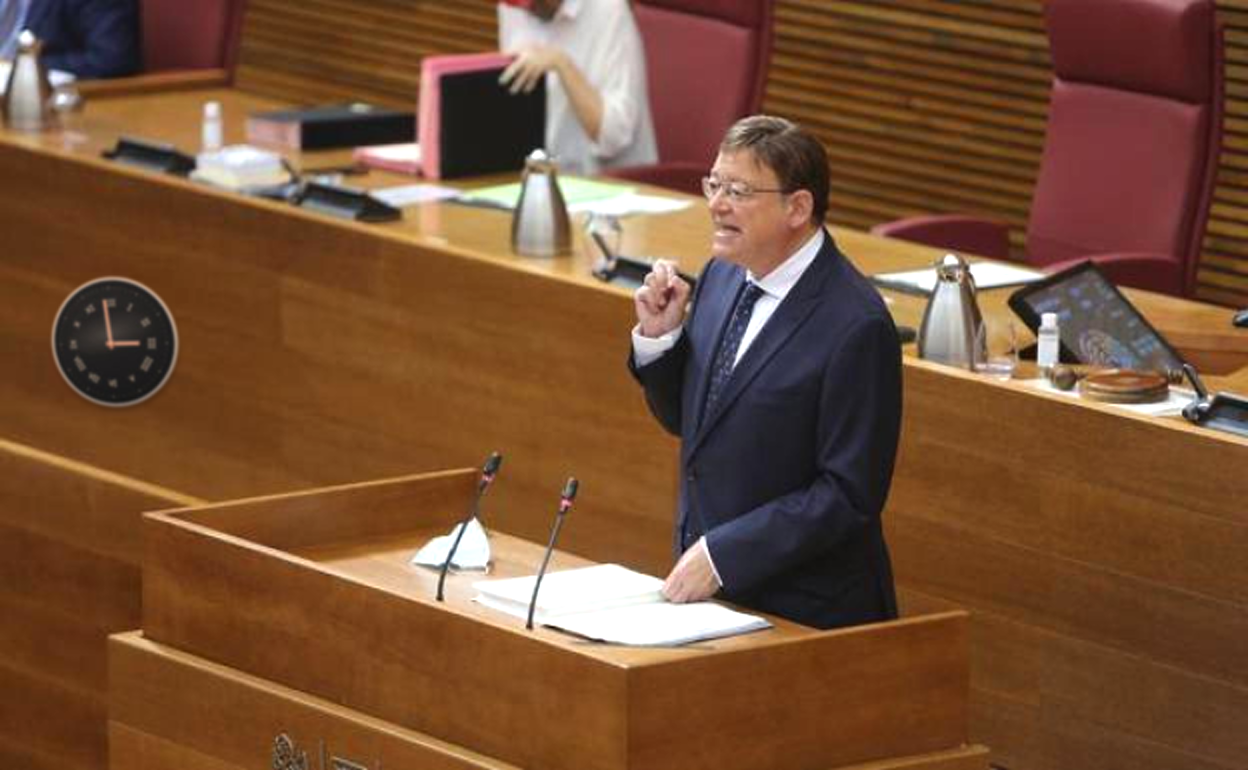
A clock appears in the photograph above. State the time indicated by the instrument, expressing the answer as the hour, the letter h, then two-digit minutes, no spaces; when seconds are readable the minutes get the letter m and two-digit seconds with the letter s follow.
2h59
